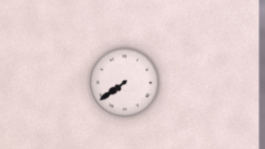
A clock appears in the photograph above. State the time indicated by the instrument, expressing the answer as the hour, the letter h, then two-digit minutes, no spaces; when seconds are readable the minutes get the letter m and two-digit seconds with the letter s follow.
7h39
